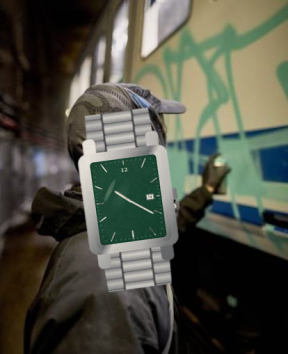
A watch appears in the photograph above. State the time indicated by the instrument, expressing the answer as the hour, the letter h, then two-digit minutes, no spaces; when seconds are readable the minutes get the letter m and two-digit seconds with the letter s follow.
10h21
